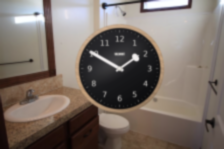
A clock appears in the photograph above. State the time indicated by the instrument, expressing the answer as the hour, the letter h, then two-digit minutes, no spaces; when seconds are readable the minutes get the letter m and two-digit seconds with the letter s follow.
1h50
